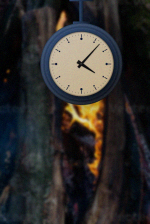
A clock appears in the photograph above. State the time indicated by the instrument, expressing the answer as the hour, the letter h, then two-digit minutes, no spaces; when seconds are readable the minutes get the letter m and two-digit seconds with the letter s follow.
4h07
